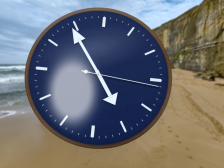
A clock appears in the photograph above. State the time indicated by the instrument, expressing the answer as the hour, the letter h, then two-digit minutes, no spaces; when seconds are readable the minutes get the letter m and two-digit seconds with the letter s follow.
4h54m16s
